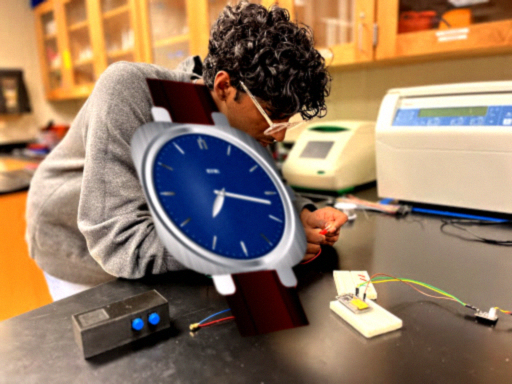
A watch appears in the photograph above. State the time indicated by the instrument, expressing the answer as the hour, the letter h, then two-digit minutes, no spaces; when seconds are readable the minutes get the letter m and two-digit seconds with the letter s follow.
7h17
